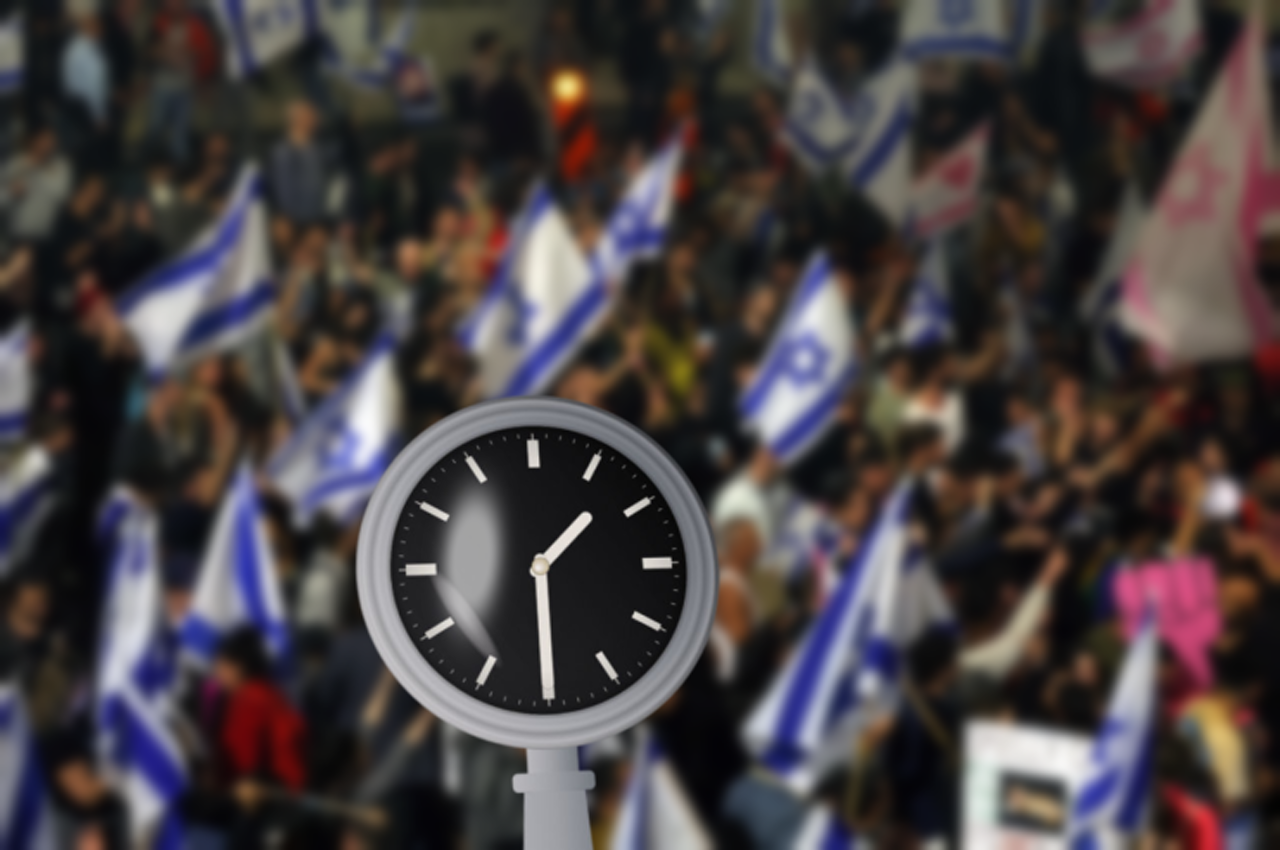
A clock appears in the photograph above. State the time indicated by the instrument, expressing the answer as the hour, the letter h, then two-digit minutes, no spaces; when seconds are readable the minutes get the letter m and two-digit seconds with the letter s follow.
1h30
